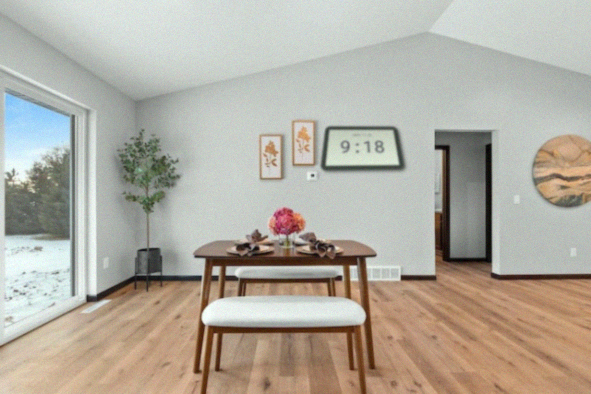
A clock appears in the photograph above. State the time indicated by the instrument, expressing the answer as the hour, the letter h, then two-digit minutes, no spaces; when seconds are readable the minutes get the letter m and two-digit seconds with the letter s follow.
9h18
